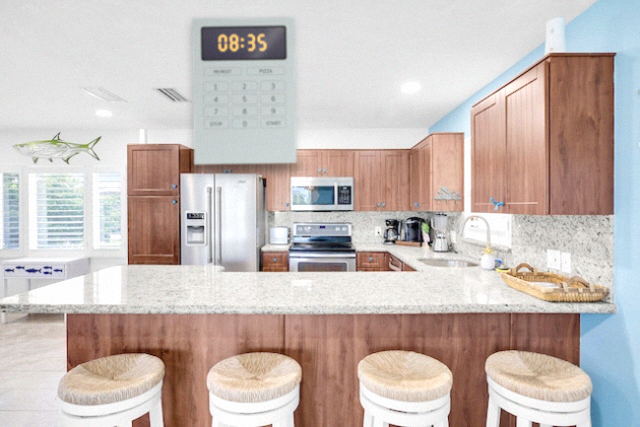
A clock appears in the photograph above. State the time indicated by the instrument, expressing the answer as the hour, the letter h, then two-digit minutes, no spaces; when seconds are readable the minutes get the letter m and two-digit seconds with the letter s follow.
8h35
